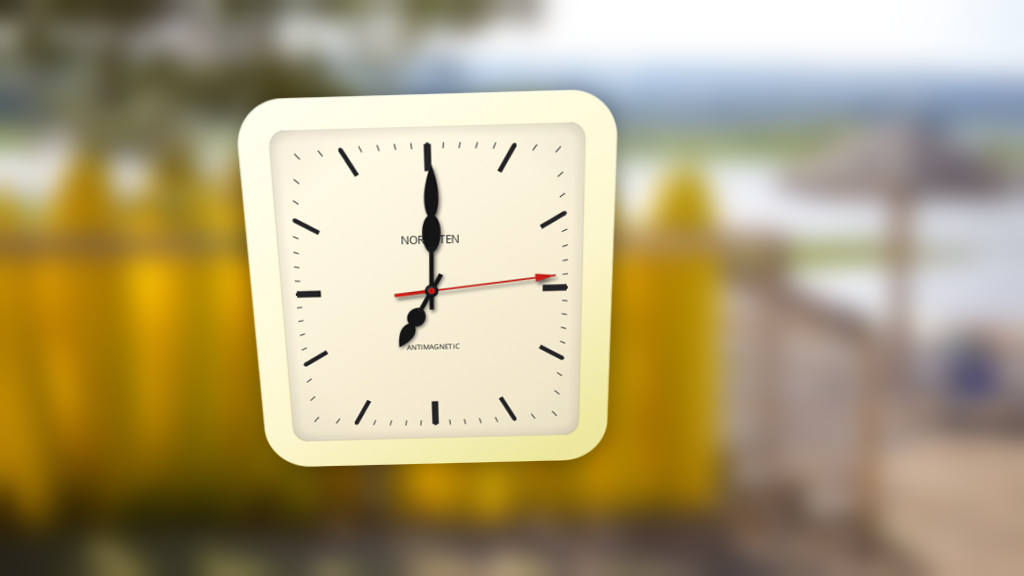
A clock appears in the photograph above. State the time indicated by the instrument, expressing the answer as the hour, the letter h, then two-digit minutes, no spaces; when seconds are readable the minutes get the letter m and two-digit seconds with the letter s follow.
7h00m14s
